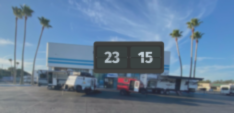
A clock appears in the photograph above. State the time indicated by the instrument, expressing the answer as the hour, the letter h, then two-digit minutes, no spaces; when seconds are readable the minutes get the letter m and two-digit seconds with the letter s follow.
23h15
